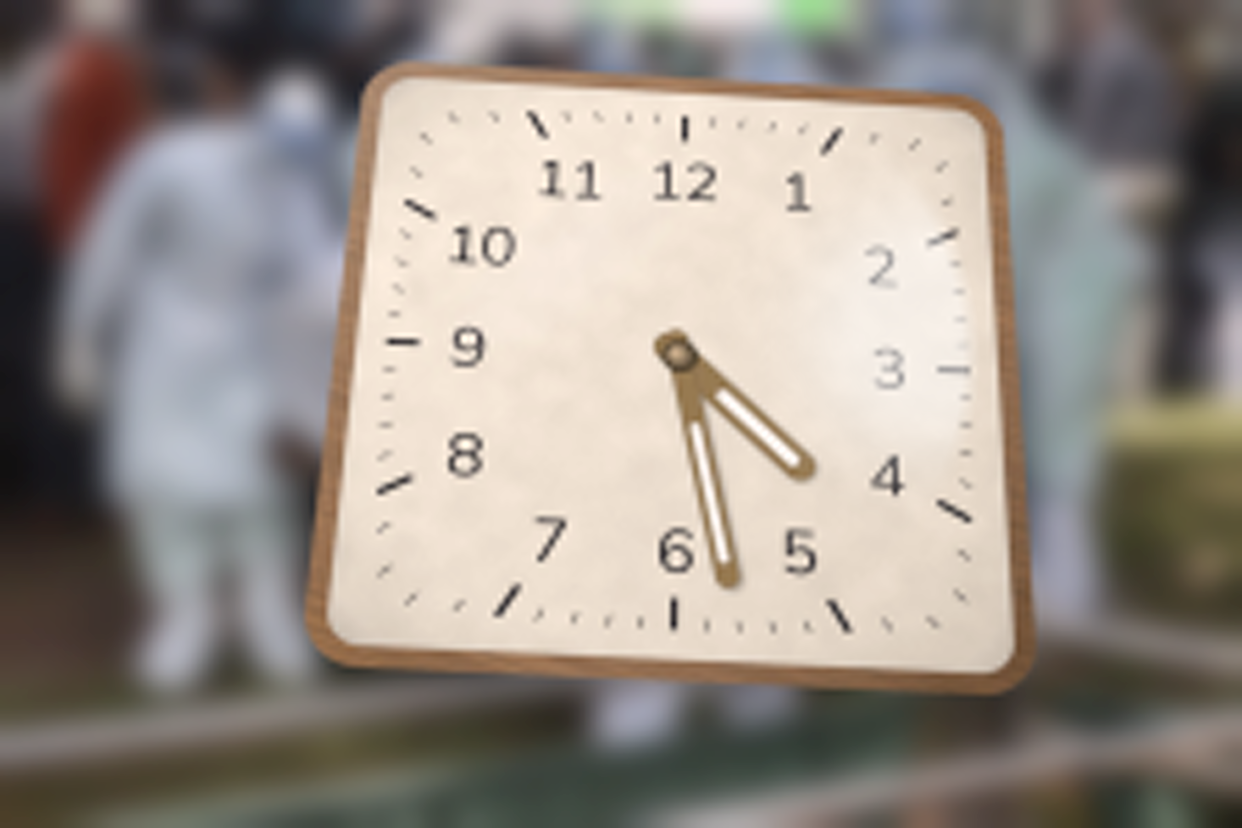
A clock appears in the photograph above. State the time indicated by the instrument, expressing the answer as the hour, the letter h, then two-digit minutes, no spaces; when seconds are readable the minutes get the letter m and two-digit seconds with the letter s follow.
4h28
